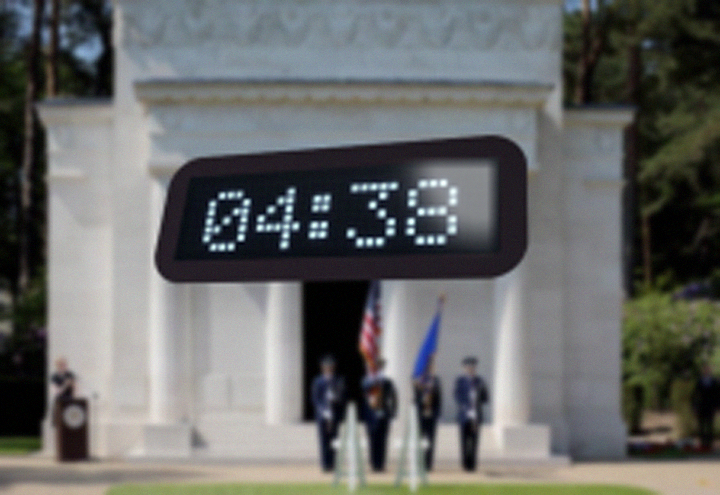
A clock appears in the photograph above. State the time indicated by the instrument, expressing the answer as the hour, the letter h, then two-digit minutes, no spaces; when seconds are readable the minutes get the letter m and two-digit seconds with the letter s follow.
4h38
